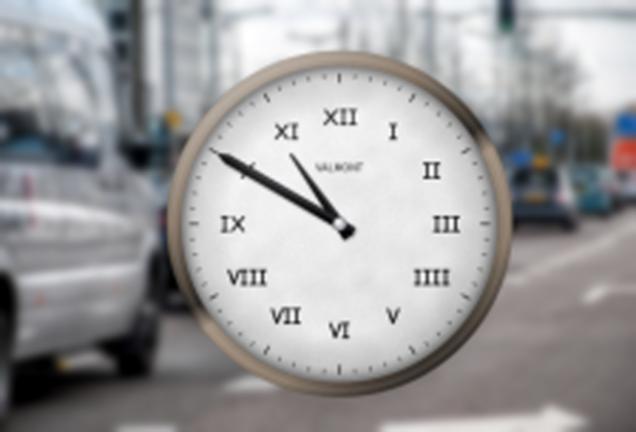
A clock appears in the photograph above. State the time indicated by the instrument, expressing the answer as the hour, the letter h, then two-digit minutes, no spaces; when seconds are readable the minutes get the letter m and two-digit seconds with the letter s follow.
10h50
